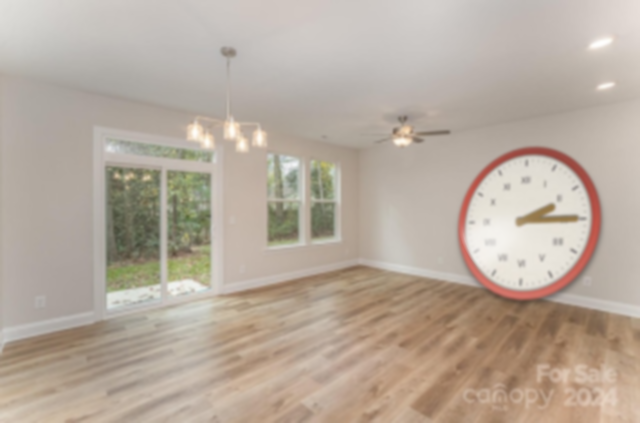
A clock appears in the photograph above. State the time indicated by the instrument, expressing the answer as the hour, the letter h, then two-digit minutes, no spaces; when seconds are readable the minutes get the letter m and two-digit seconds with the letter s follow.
2h15
